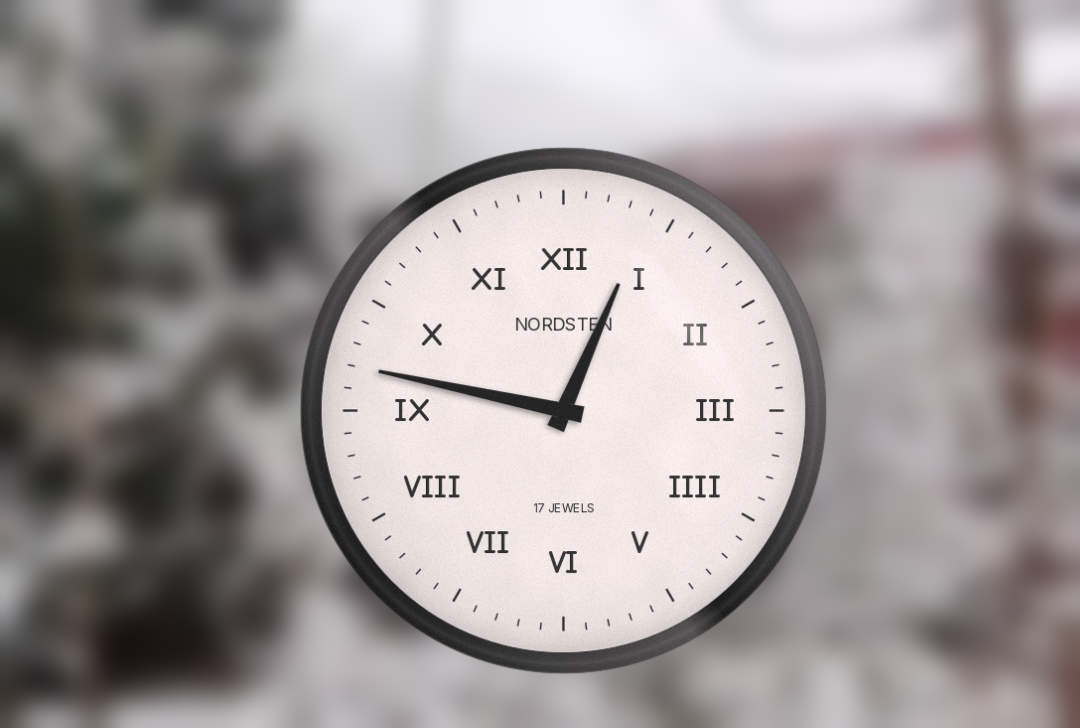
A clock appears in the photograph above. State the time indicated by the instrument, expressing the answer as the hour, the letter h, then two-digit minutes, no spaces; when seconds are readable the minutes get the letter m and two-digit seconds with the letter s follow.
12h47
